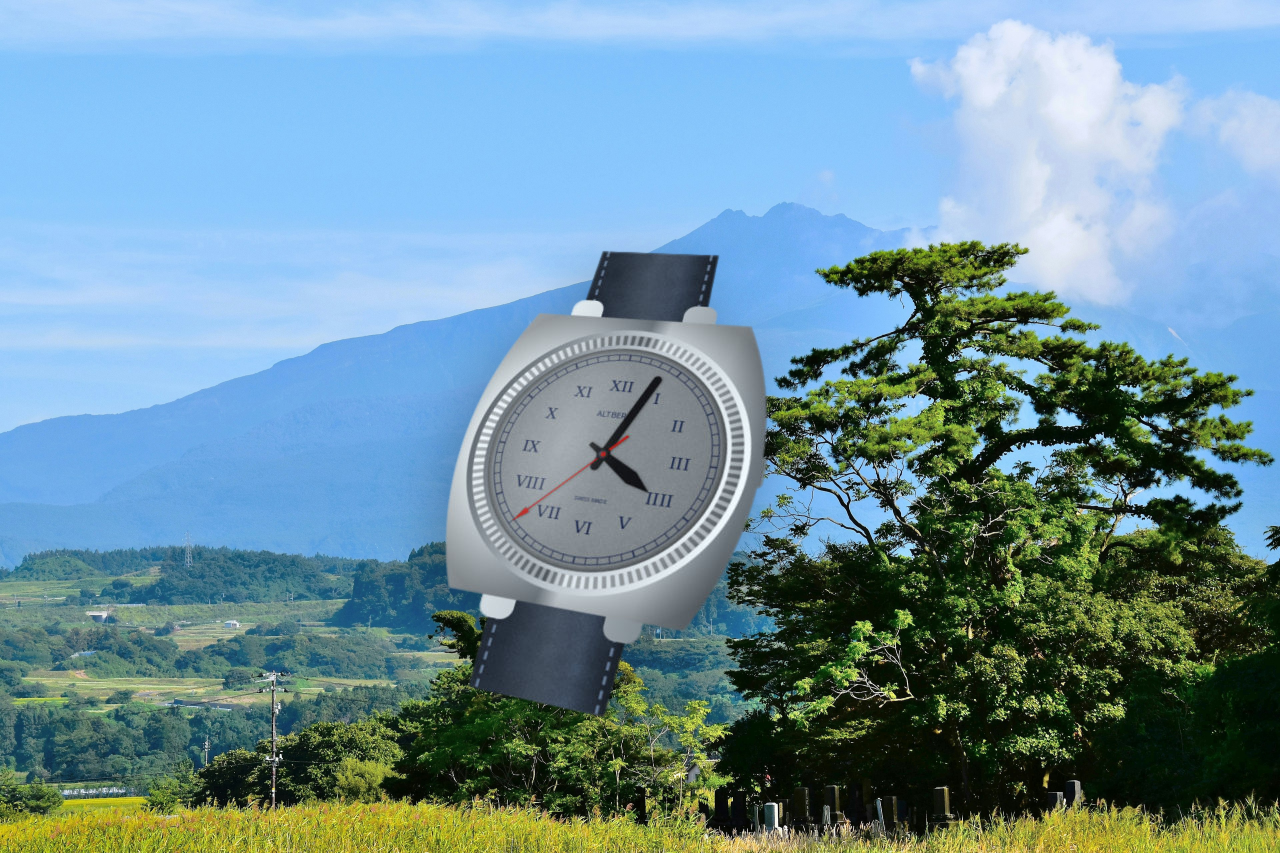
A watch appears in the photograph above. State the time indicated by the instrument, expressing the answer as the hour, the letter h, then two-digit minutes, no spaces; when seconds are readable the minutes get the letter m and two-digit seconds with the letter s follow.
4h03m37s
